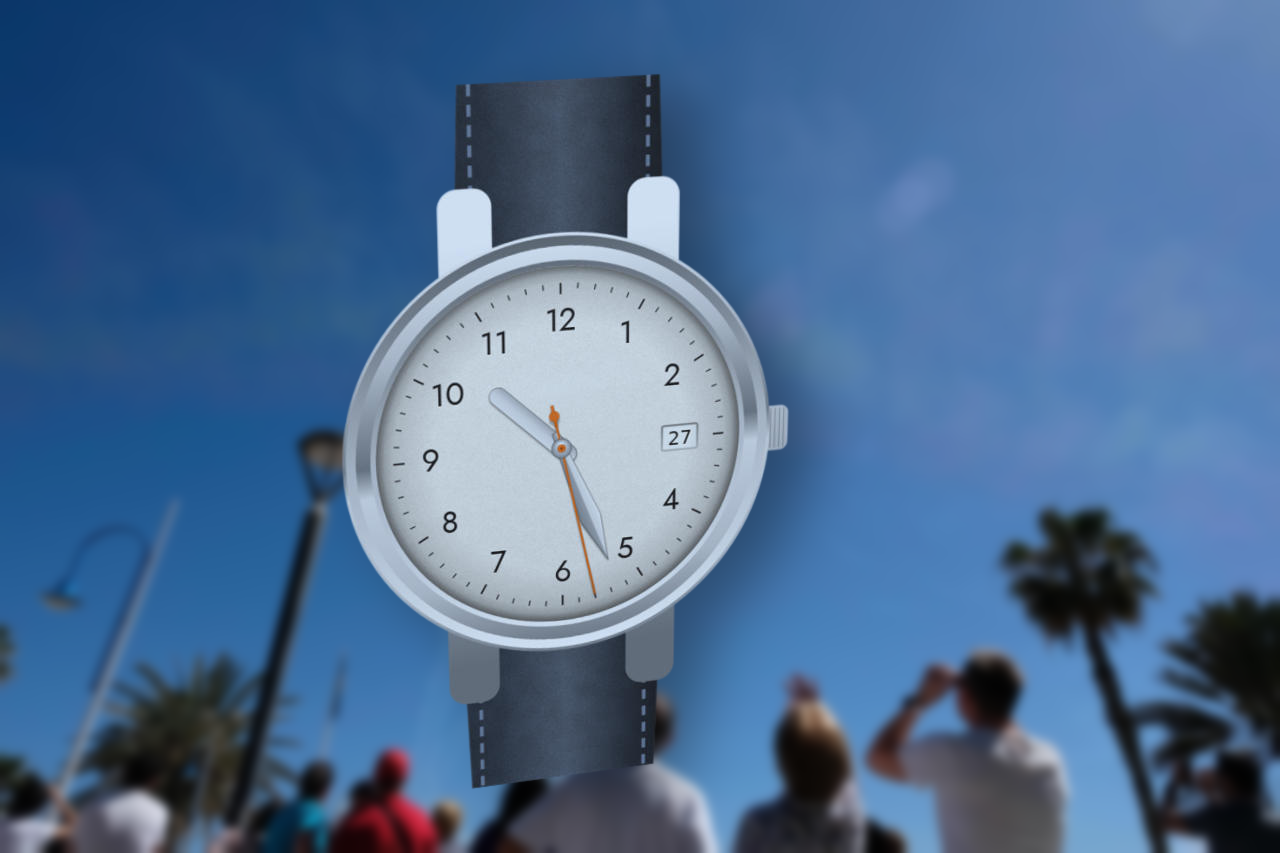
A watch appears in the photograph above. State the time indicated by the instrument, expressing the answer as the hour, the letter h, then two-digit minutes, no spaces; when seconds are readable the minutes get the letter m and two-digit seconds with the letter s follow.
10h26m28s
